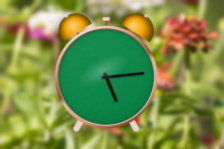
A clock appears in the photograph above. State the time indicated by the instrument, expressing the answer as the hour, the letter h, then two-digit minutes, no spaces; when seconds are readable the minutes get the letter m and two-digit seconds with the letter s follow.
5h14
